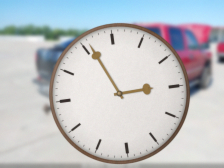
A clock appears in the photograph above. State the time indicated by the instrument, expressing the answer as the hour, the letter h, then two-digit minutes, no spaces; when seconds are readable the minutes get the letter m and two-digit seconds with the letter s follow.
2h56
